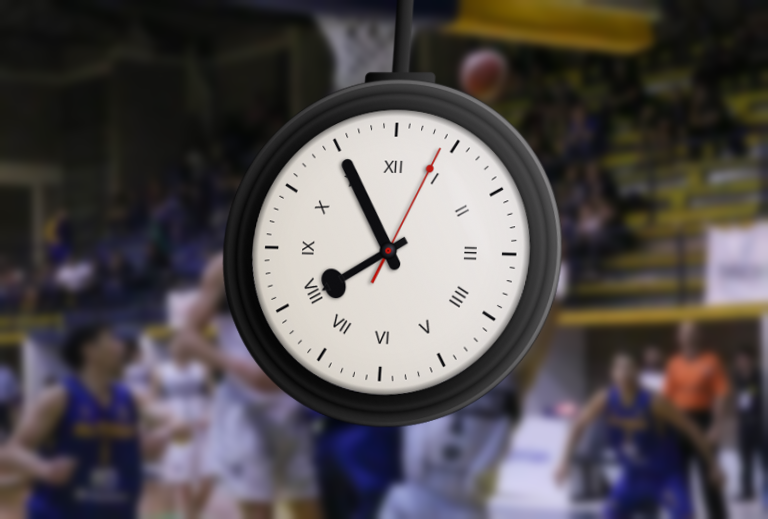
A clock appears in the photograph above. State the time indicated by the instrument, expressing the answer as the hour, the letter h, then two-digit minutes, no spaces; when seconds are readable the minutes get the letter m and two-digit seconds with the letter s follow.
7h55m04s
